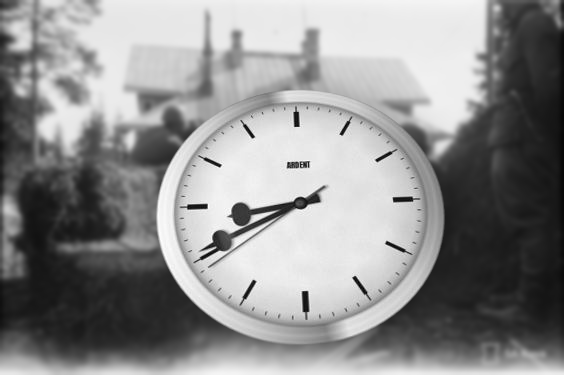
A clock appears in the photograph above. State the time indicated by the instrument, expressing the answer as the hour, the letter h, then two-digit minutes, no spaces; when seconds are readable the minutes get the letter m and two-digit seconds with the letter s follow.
8h40m39s
